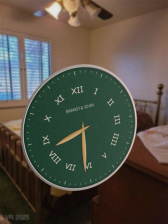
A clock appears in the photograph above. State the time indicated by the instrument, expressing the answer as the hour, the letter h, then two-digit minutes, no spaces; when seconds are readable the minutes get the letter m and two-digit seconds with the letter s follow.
8h31
